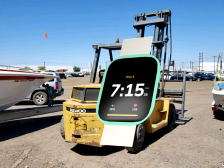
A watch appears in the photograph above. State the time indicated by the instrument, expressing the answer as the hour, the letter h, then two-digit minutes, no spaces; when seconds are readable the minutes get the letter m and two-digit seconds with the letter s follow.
7h15
